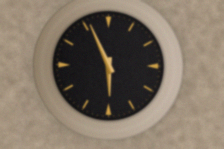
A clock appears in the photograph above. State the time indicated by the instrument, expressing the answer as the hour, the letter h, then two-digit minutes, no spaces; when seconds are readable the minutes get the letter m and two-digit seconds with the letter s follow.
5h56
